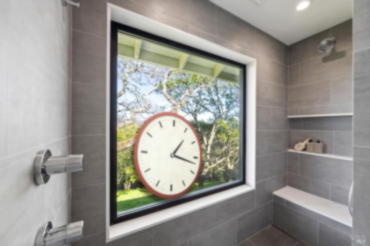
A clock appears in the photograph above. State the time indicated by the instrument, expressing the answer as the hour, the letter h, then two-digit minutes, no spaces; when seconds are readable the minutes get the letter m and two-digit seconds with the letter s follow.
1h17
